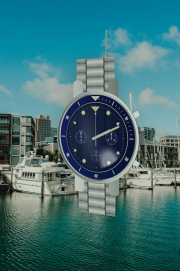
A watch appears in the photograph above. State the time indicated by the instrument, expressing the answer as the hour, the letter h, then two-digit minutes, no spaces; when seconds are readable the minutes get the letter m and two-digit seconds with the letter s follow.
2h11
